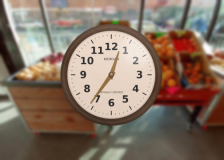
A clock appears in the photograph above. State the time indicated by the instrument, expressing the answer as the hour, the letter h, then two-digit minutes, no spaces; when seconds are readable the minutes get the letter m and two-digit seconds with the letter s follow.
12h36
